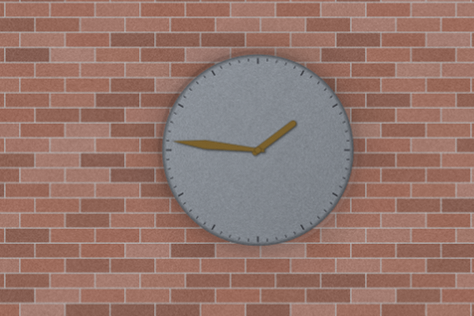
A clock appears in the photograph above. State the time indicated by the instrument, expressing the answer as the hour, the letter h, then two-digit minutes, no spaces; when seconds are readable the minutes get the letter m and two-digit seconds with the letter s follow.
1h46
